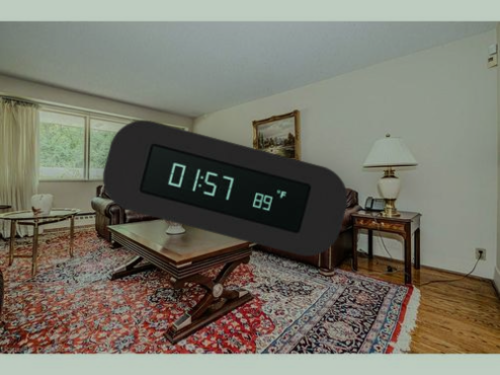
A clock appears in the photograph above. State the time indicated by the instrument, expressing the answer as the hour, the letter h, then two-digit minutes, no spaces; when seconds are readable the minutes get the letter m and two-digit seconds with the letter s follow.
1h57
